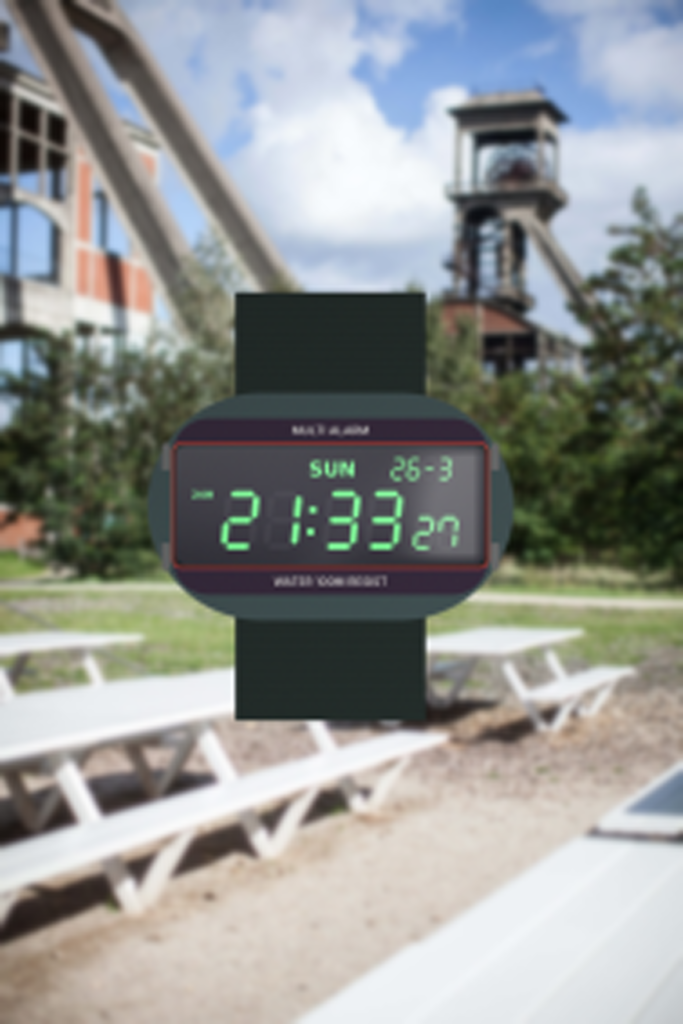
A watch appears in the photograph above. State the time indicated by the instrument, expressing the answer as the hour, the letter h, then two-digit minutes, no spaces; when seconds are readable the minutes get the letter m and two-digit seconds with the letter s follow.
21h33m27s
